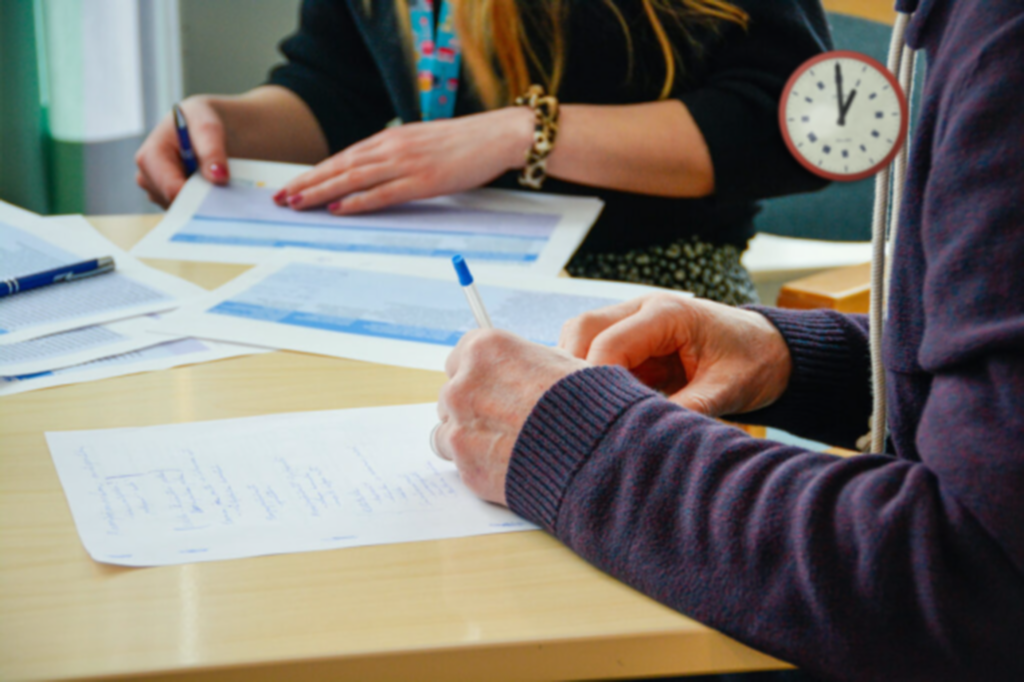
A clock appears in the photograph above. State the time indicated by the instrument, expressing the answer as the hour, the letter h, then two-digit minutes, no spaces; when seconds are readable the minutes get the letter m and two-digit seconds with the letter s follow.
1h00
